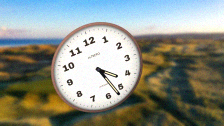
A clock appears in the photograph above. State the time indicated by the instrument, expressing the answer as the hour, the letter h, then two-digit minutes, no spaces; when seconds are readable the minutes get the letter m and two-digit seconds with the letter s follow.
4h27
